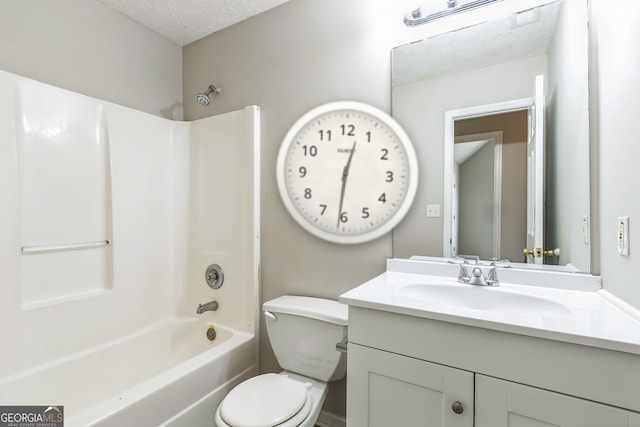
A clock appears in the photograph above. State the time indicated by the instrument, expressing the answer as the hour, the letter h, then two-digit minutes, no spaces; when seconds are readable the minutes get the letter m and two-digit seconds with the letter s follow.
12h31
